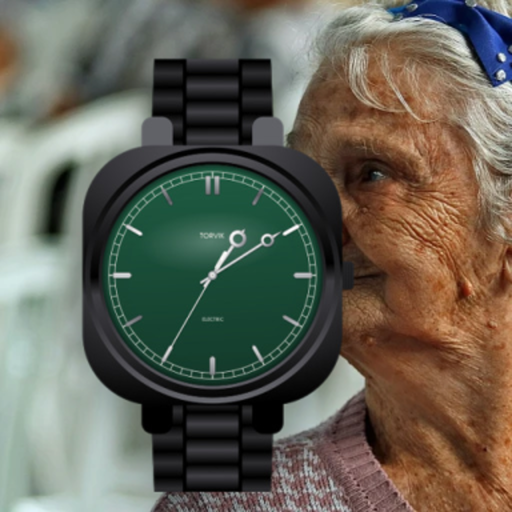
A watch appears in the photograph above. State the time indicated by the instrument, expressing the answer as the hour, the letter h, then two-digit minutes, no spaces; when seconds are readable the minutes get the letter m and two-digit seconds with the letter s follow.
1h09m35s
